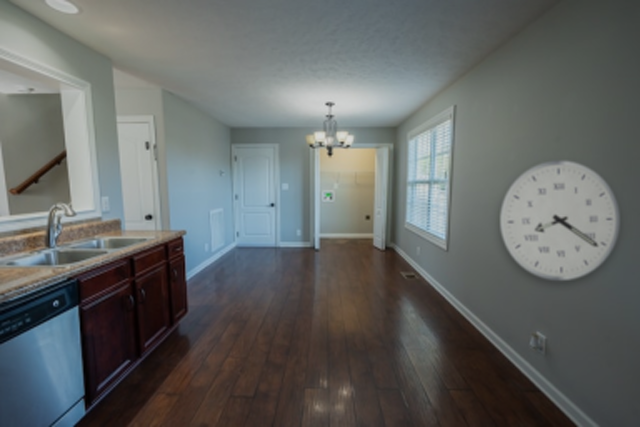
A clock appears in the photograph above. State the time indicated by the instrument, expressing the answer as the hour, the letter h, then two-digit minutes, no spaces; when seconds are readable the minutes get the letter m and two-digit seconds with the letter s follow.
8h21
